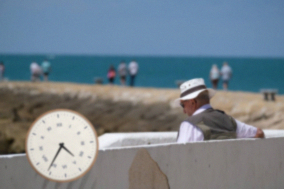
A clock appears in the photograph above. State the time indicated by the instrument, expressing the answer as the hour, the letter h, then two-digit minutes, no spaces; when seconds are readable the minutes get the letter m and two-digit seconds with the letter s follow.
4h36
